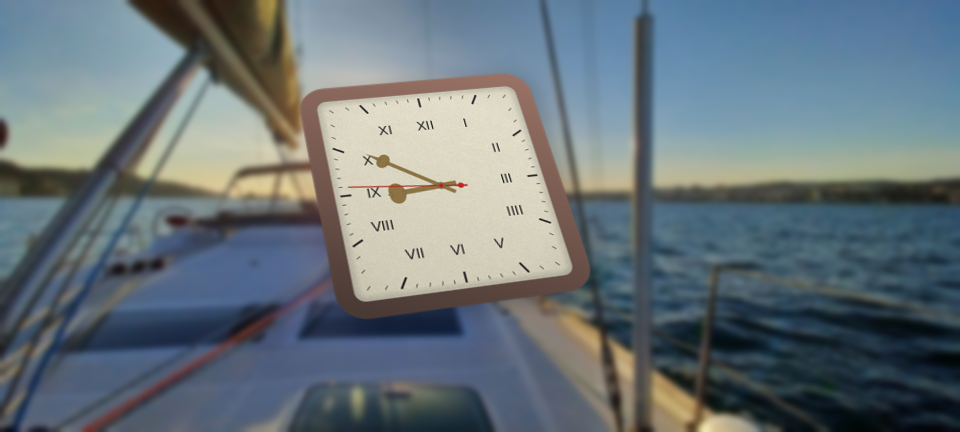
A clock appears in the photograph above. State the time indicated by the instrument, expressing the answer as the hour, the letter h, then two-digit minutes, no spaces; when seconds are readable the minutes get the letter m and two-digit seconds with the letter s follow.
8h50m46s
